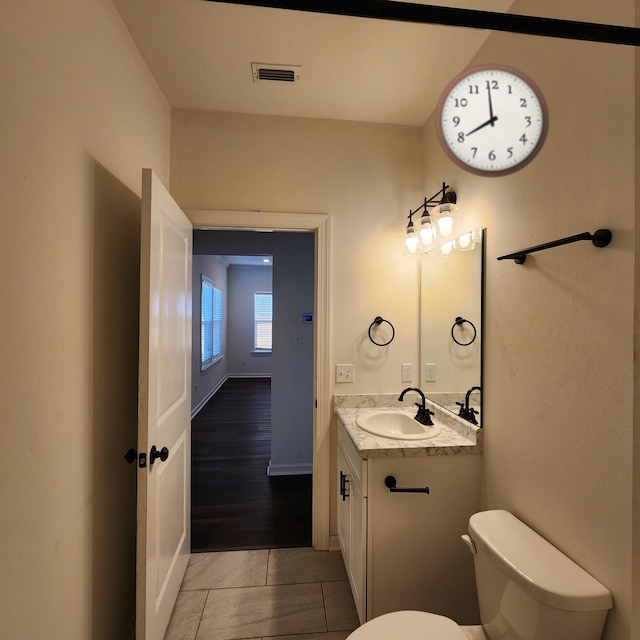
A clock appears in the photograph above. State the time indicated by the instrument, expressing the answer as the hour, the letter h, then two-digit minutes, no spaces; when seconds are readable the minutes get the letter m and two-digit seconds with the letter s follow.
7h59
